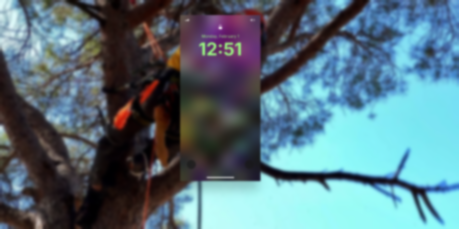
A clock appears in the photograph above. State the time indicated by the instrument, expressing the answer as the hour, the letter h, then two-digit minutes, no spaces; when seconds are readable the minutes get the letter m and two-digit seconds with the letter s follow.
12h51
